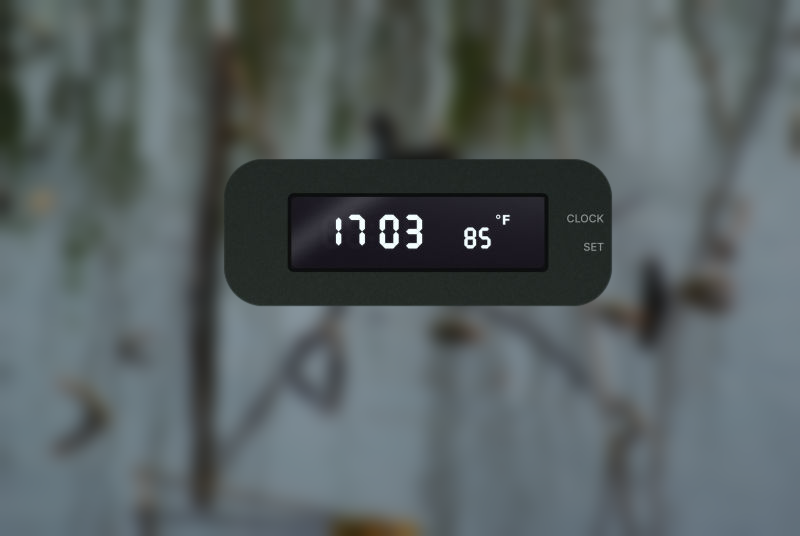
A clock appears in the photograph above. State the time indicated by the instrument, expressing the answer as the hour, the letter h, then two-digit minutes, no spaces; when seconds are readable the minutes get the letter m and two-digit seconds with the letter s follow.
17h03
